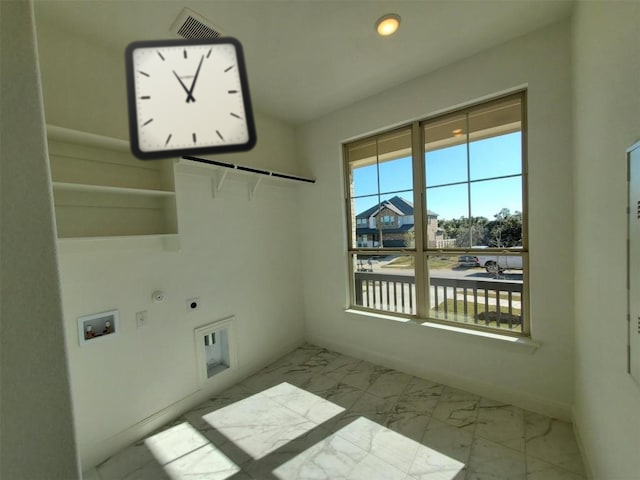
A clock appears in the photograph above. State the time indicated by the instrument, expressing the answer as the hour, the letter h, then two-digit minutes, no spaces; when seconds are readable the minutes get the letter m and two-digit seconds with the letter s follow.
11h04
